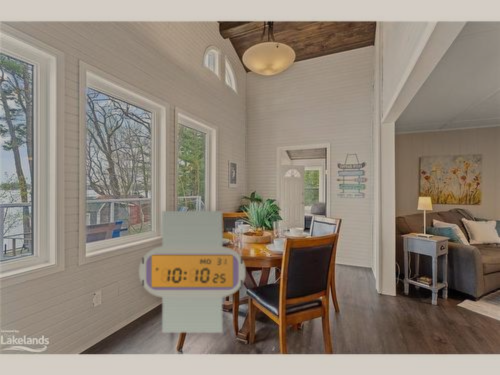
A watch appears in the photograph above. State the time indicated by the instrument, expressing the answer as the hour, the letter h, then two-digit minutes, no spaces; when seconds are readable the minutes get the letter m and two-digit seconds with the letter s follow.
10h10
